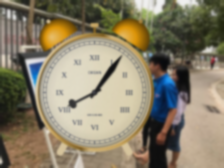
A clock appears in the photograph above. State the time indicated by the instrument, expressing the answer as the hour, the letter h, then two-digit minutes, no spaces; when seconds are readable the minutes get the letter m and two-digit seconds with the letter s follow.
8h06
